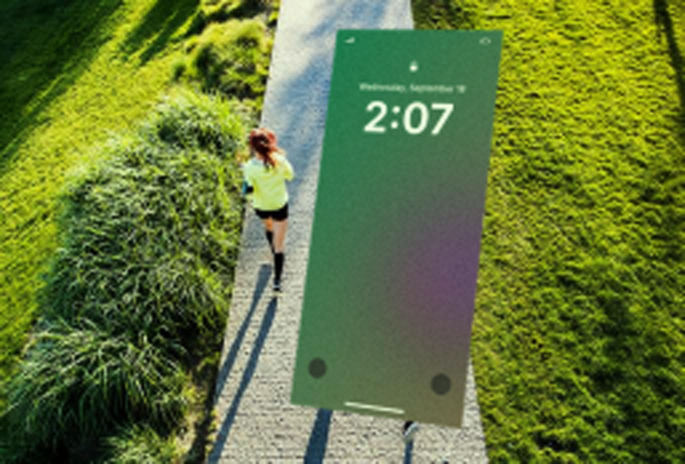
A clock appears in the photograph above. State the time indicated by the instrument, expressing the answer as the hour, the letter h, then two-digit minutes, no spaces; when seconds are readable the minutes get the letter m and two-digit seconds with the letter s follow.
2h07
